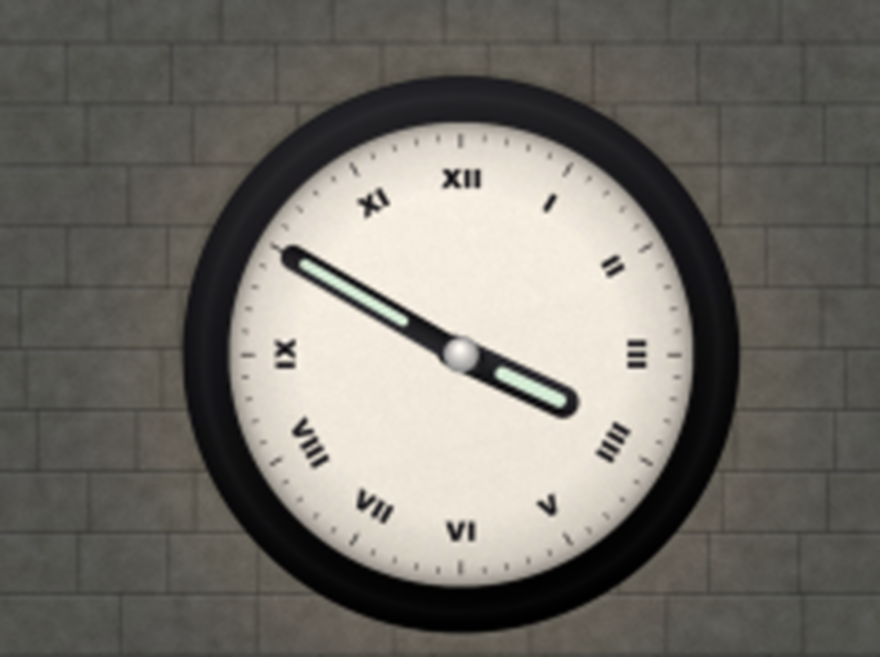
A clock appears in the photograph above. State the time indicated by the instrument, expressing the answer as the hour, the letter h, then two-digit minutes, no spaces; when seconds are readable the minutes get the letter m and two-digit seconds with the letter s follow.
3h50
